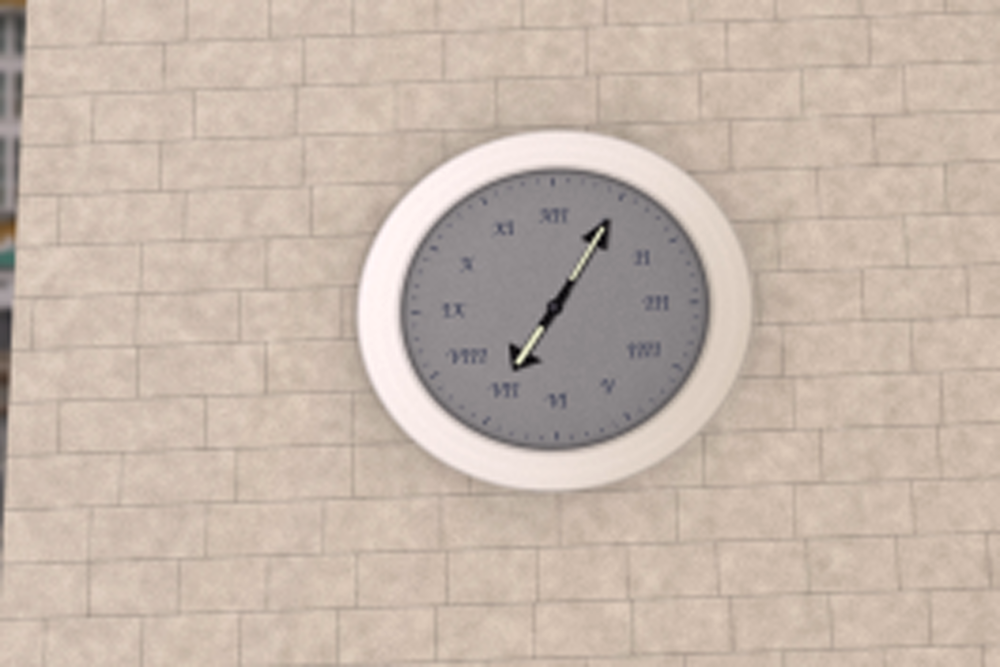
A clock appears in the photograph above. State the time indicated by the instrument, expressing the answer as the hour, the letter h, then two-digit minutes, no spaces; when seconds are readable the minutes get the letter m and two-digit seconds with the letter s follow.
7h05
